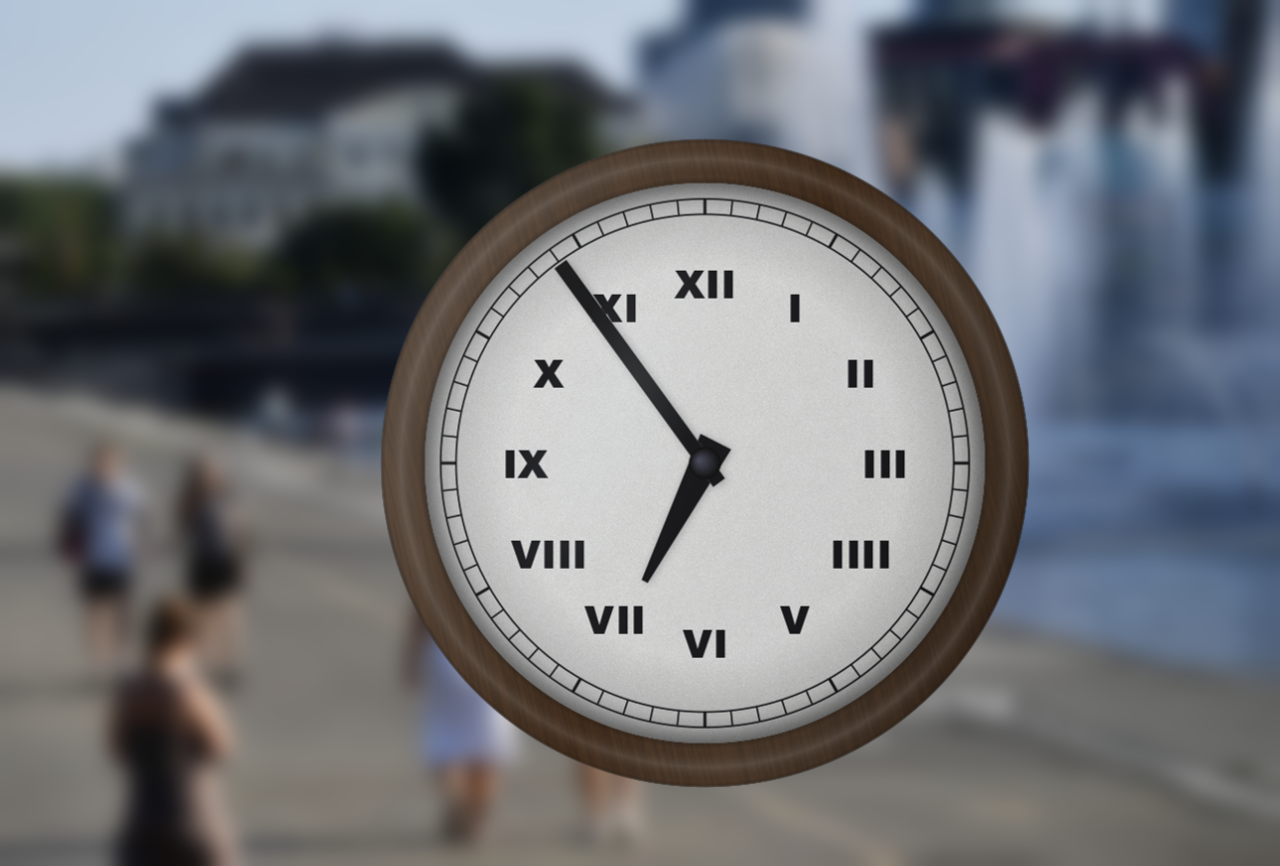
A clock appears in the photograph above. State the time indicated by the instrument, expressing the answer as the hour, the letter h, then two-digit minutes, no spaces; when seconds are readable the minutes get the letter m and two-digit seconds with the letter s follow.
6h54
